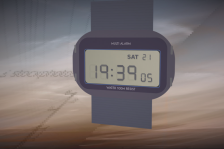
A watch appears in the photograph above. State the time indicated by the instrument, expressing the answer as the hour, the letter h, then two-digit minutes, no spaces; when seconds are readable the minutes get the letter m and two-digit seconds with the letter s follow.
19h39m05s
